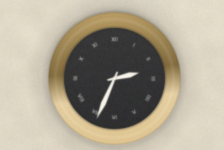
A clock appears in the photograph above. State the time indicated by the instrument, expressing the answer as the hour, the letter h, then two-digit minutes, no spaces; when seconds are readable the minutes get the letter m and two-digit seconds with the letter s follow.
2h34
